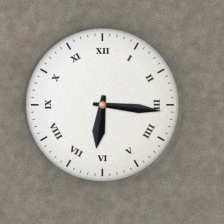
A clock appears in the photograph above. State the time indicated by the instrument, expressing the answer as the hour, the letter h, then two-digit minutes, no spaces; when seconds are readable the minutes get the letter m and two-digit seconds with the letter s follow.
6h16
